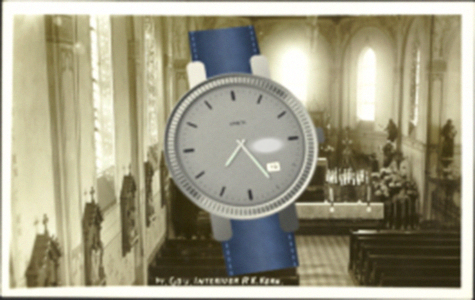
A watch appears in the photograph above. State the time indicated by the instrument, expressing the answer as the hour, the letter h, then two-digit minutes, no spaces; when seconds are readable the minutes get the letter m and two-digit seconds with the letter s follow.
7h25
